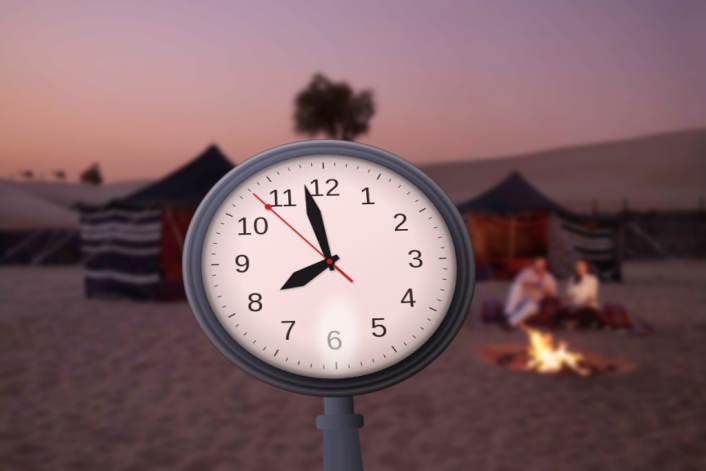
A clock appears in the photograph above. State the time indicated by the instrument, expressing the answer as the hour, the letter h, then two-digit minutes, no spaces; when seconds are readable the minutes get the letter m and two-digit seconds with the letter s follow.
7h57m53s
